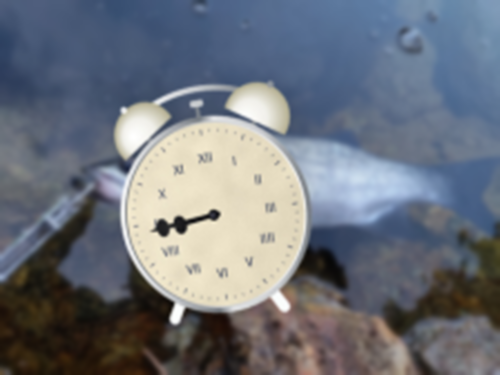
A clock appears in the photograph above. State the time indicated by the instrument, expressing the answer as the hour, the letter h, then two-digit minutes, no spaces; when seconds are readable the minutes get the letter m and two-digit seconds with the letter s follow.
8h44
